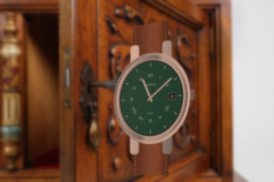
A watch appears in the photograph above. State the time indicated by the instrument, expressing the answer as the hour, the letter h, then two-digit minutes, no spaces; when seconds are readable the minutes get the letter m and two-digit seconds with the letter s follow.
11h09
